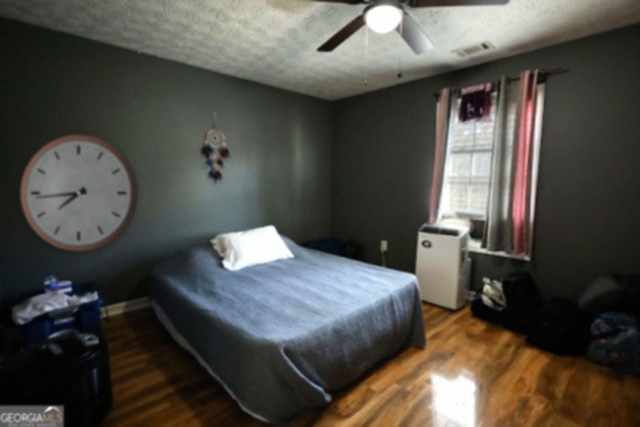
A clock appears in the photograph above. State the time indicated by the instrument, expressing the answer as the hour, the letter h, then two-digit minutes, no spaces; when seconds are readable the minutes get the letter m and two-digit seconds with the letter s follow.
7h44
